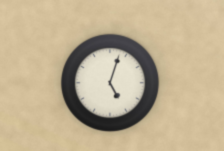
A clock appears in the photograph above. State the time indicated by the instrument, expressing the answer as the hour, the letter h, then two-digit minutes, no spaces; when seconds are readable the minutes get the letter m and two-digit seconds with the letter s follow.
5h03
